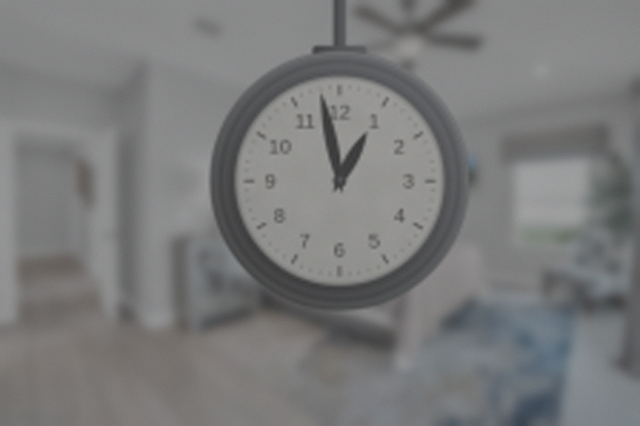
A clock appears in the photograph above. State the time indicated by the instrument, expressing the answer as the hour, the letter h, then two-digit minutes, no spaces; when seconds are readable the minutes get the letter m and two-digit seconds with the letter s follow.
12h58
